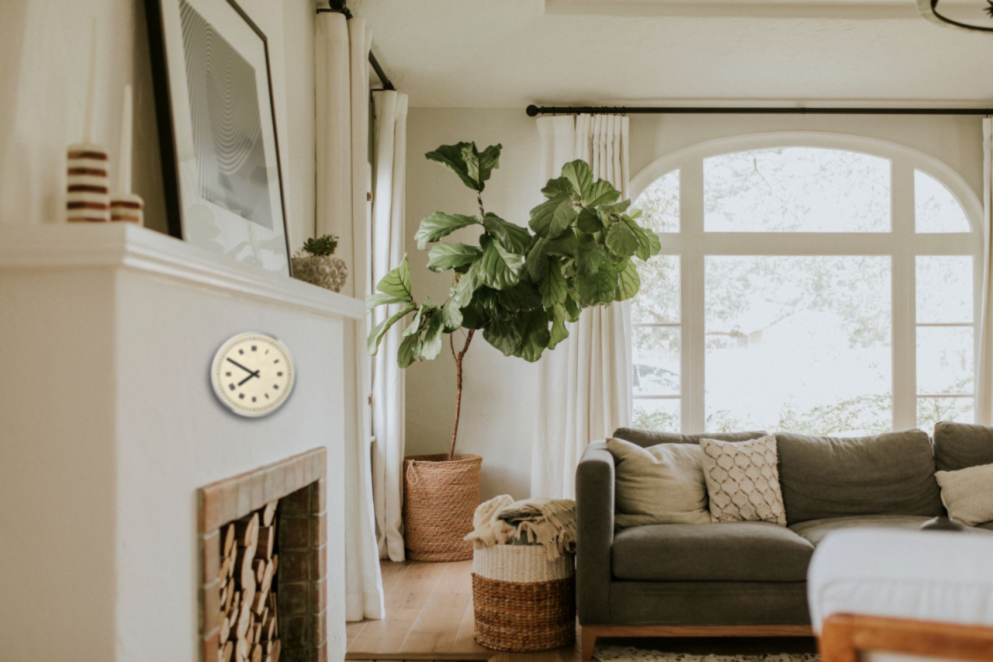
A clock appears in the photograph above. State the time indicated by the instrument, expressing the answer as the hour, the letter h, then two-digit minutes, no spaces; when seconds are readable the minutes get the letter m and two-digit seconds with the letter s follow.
7h50
